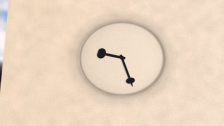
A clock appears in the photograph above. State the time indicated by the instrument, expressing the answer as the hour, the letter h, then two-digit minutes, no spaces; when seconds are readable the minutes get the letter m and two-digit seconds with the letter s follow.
9h27
